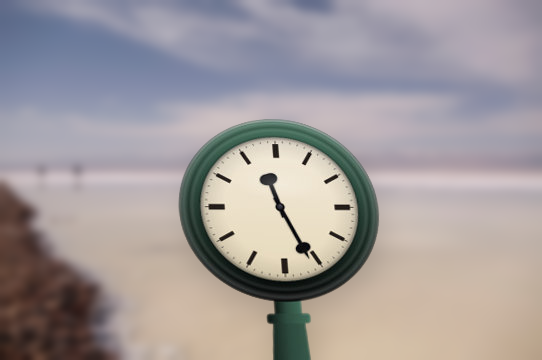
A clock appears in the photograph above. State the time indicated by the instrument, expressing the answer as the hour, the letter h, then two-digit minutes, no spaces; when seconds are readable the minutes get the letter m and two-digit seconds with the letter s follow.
11h26
